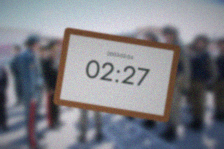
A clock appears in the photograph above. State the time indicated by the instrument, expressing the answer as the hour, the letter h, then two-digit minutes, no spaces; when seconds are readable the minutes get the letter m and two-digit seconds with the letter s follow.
2h27
